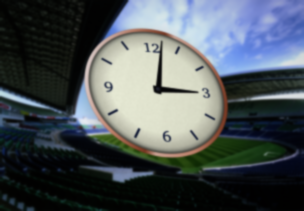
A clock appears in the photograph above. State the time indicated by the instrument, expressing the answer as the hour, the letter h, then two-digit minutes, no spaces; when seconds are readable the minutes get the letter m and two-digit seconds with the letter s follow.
3h02
